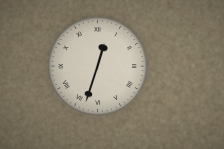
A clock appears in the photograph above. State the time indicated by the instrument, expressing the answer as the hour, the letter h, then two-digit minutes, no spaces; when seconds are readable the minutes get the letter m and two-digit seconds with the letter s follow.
12h33
